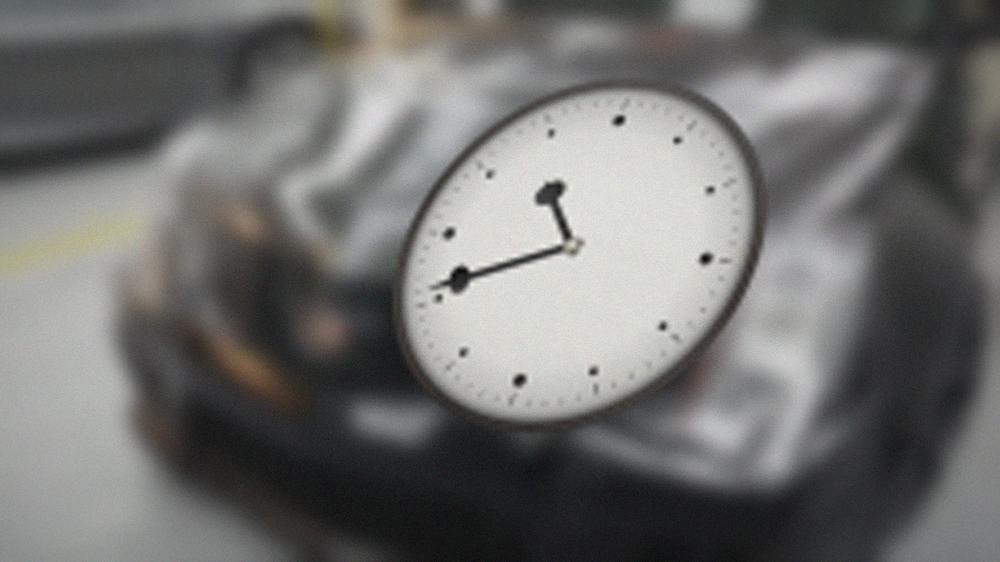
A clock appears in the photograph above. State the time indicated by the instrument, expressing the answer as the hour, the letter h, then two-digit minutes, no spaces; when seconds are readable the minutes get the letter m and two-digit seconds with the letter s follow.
10h41
